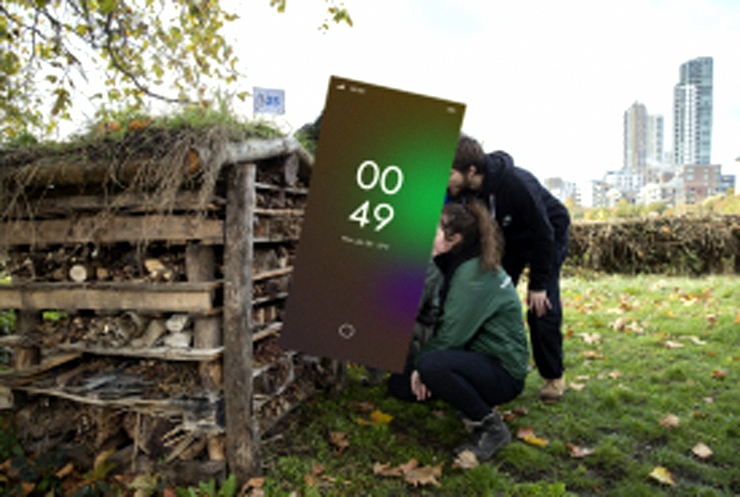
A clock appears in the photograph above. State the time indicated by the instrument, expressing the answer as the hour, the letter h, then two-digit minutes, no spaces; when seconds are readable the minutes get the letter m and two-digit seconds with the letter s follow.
0h49
